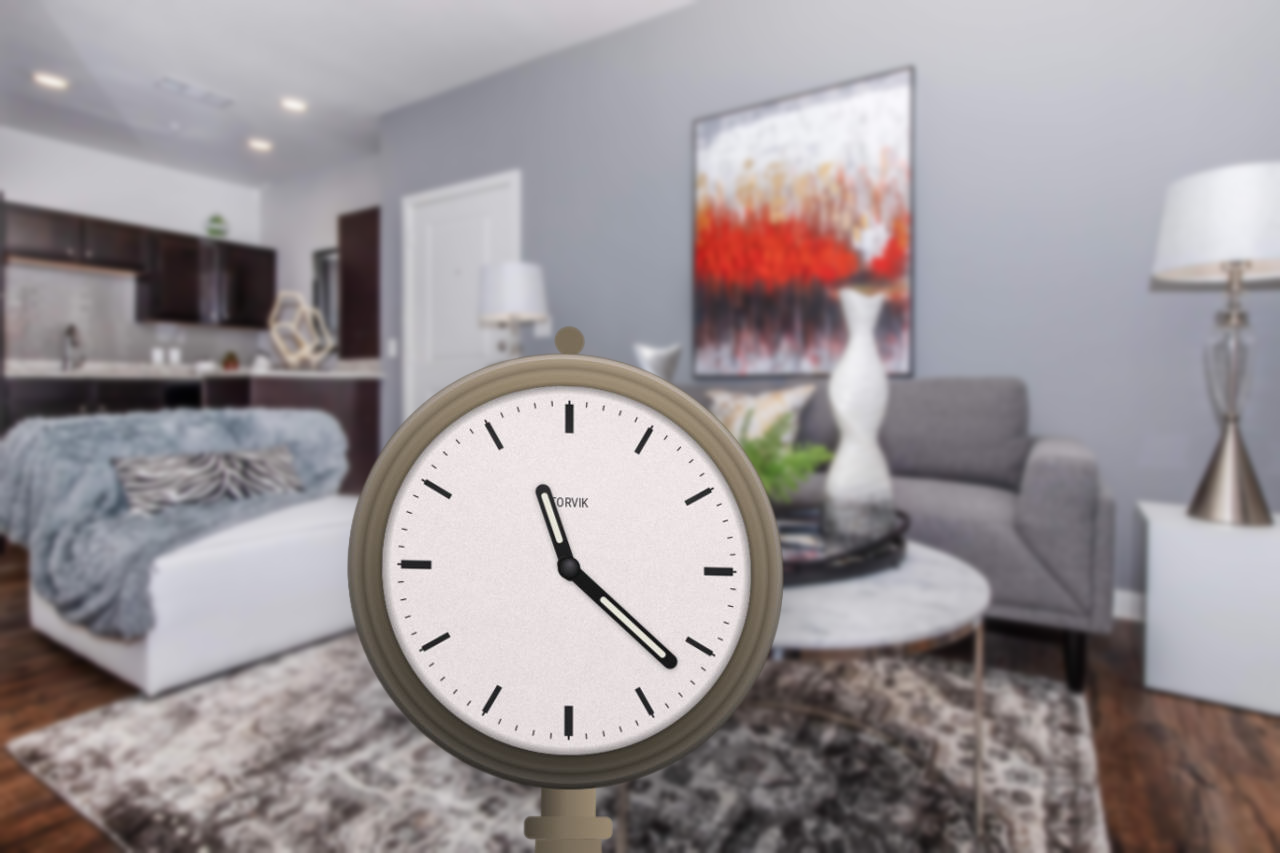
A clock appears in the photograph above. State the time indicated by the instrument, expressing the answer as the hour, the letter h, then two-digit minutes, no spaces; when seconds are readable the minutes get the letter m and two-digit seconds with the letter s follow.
11h22
